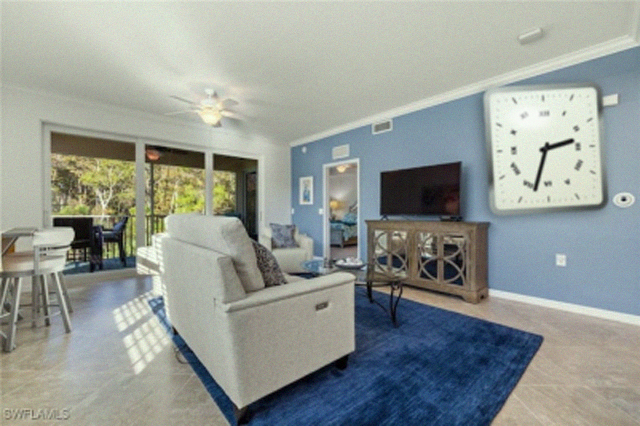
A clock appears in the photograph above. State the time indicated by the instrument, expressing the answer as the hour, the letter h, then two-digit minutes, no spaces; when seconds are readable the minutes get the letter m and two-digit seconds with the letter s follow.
2h33
